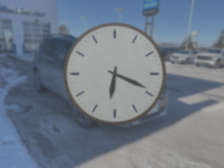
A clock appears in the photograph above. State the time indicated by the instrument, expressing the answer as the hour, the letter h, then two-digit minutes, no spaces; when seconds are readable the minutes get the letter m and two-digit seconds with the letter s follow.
6h19
